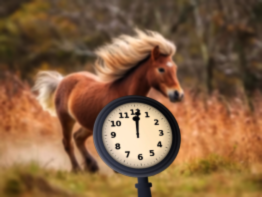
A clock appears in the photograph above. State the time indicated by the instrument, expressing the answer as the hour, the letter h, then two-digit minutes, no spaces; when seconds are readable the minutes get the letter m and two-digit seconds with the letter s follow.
12h01
